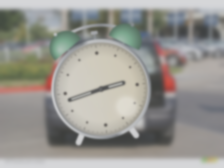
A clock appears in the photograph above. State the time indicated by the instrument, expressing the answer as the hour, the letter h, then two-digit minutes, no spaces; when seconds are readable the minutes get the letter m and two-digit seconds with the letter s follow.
2h43
